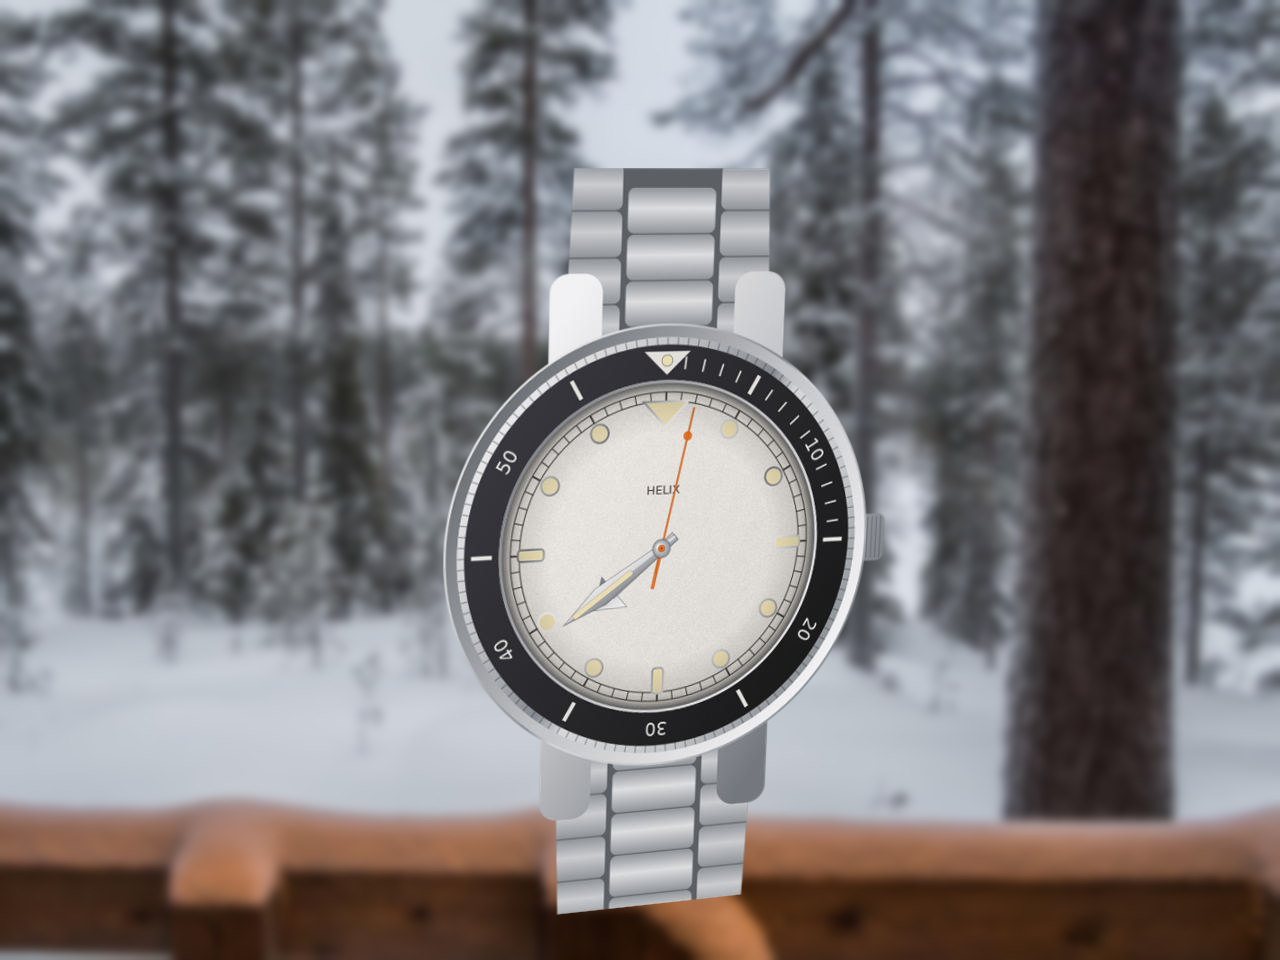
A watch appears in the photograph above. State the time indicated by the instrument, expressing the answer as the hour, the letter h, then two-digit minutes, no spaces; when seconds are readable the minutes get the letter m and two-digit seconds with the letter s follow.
7h39m02s
